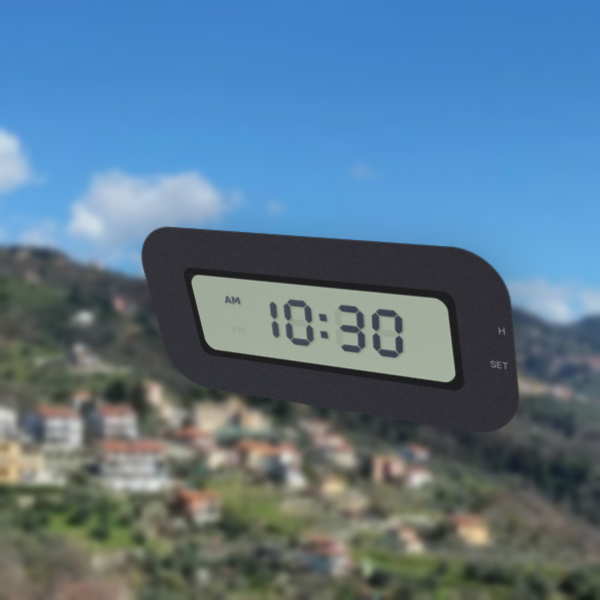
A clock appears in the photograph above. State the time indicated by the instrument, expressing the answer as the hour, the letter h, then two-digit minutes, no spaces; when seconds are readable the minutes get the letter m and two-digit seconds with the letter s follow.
10h30
